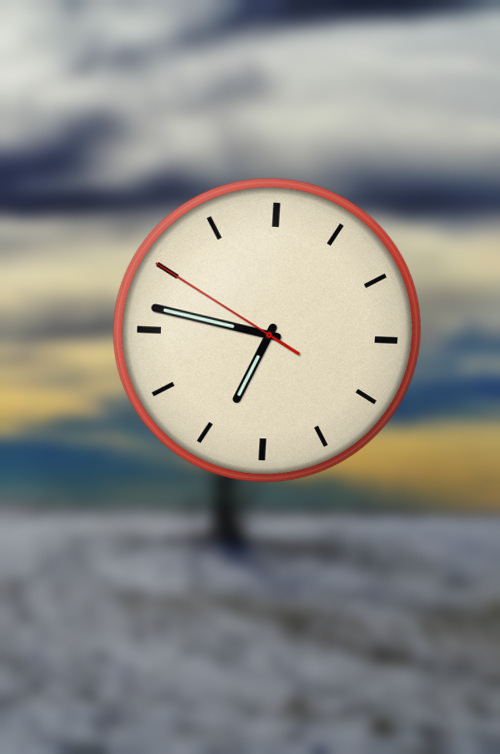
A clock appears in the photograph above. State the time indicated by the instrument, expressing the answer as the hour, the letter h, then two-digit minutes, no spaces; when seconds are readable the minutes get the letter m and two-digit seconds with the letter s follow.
6h46m50s
